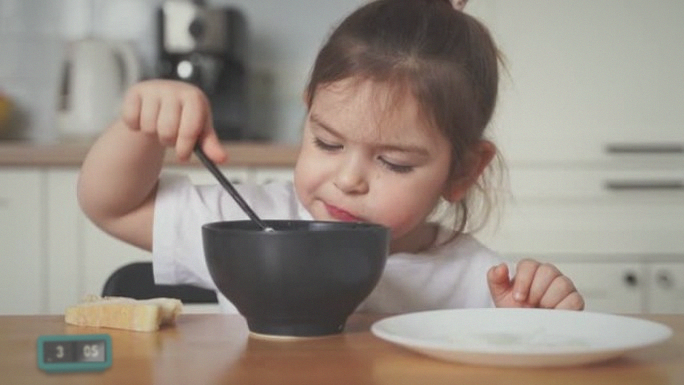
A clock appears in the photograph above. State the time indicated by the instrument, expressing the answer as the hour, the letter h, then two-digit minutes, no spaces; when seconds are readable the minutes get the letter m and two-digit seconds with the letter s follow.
3h05
